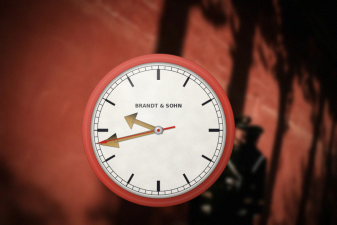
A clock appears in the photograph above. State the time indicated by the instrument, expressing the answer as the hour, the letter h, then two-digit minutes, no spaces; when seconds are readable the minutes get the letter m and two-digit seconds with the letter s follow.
9h42m43s
